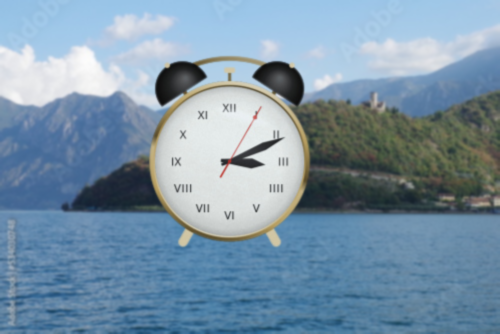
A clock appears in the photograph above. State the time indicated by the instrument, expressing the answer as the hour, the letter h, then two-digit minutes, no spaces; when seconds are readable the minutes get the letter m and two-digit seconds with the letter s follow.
3h11m05s
